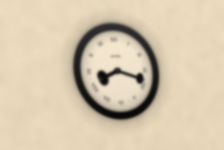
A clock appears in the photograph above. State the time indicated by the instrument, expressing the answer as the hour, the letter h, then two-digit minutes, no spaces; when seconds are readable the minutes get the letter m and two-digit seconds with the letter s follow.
8h18
